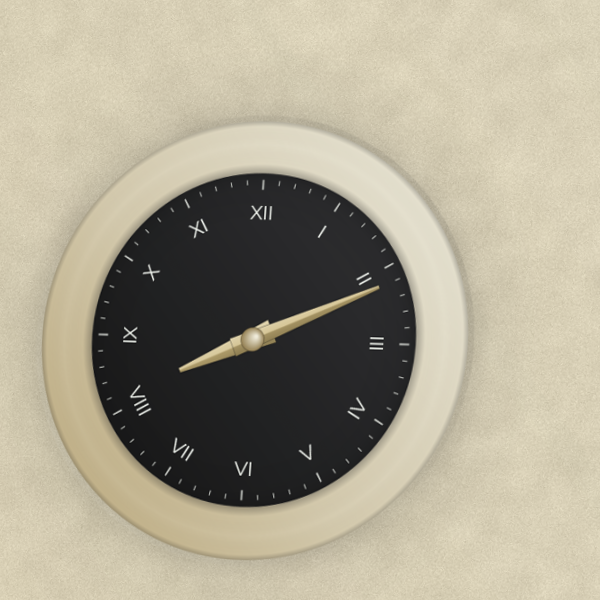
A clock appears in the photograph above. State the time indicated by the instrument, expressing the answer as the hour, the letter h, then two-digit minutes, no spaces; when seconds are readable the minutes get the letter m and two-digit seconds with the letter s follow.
8h11
